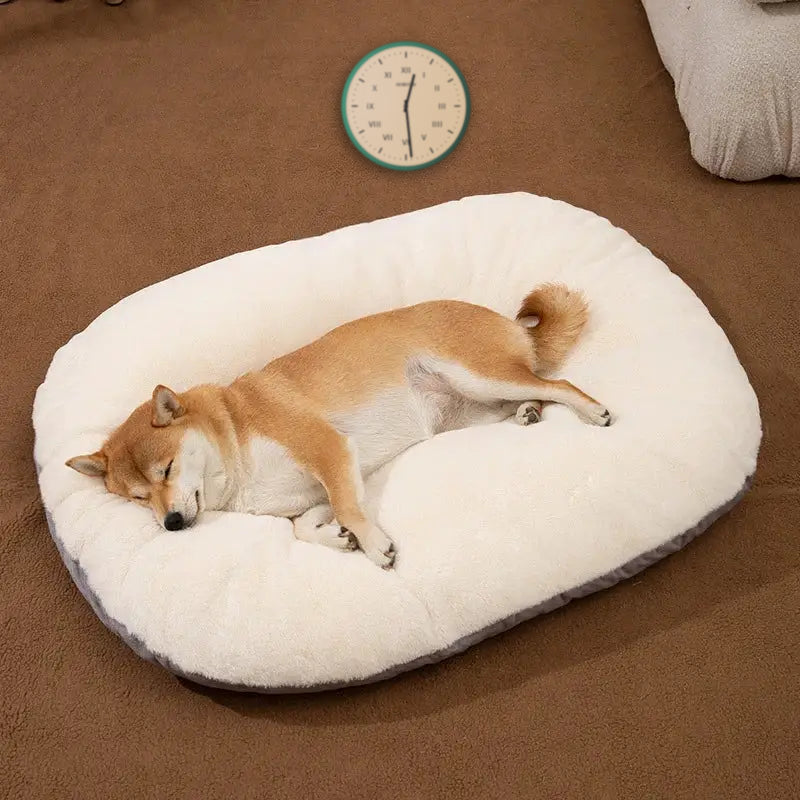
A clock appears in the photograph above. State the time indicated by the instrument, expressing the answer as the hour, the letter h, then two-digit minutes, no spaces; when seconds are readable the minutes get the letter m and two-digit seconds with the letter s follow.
12h29
